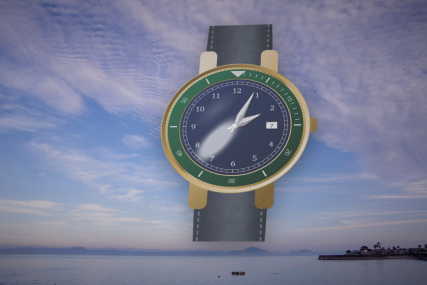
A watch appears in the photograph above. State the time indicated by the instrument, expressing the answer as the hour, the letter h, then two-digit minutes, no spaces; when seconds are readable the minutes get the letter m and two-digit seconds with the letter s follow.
2h04
